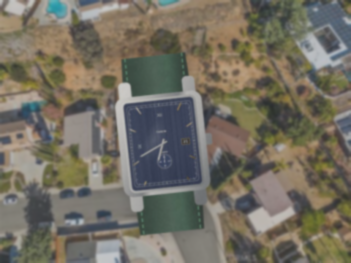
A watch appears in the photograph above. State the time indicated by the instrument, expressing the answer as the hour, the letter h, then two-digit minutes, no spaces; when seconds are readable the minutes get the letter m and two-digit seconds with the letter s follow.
6h41
